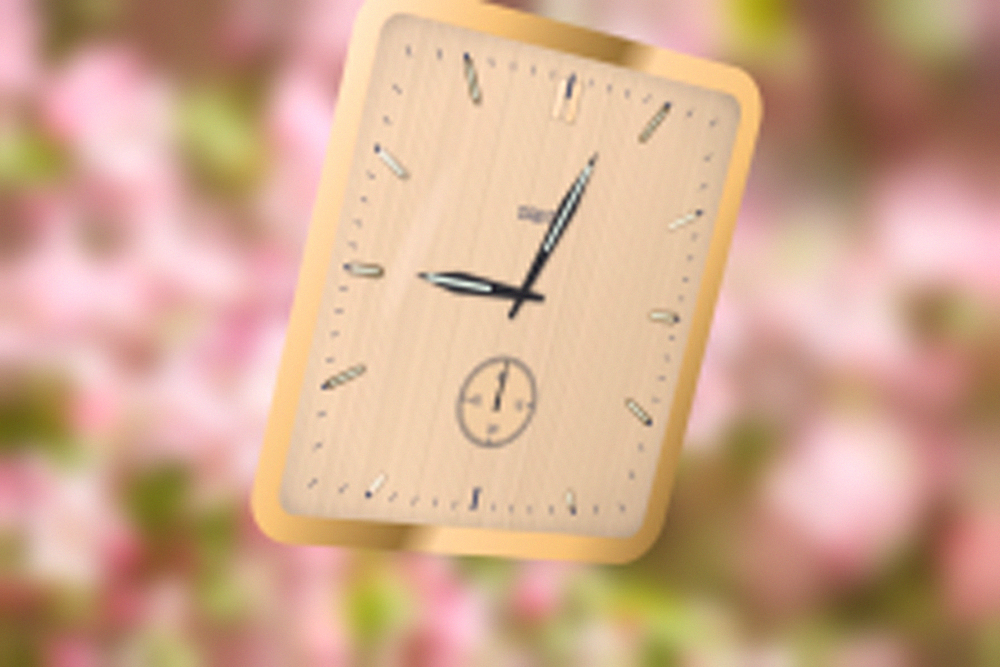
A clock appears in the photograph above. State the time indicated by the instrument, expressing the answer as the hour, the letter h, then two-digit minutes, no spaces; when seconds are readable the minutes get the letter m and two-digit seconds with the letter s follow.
9h03
